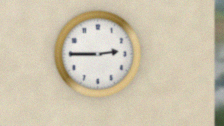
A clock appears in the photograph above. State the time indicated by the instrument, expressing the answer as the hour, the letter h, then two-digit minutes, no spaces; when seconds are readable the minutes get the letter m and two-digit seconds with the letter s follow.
2h45
